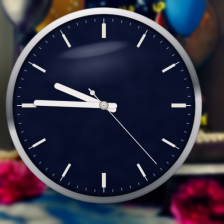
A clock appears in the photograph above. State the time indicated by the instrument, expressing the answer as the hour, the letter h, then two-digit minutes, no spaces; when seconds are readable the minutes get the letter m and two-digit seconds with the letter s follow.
9h45m23s
